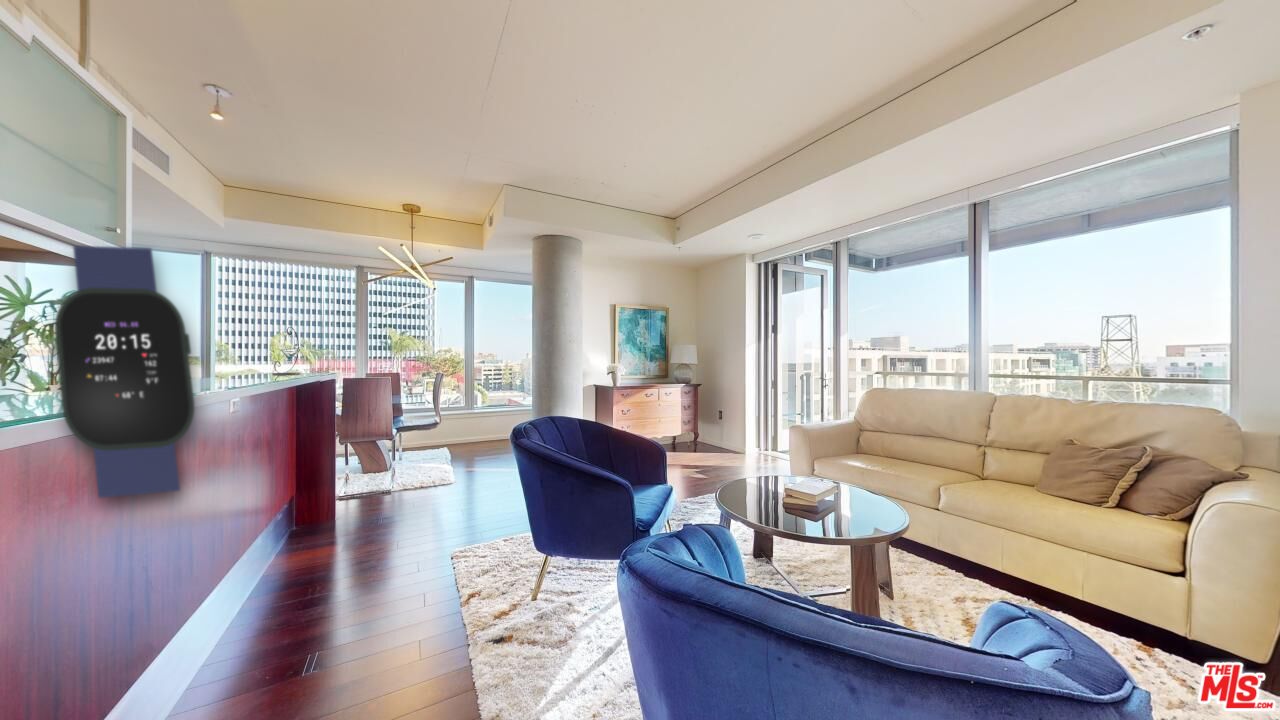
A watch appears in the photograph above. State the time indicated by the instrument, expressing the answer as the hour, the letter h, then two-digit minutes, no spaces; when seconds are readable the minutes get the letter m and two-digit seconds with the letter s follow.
20h15
